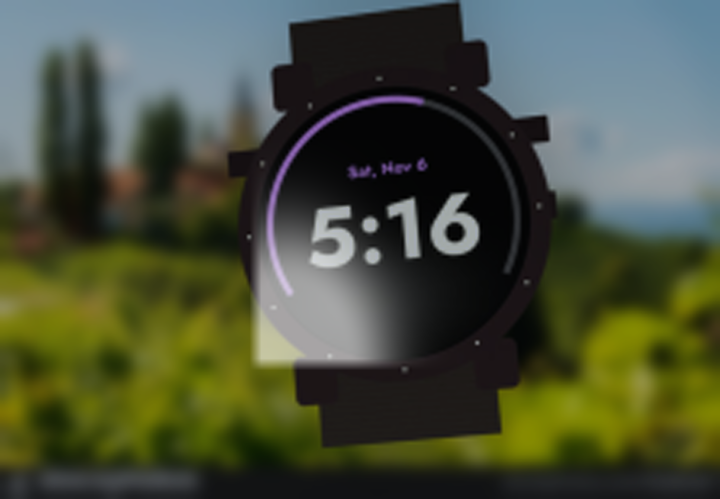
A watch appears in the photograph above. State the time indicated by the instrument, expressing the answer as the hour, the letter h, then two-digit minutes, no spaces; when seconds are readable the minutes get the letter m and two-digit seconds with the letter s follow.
5h16
